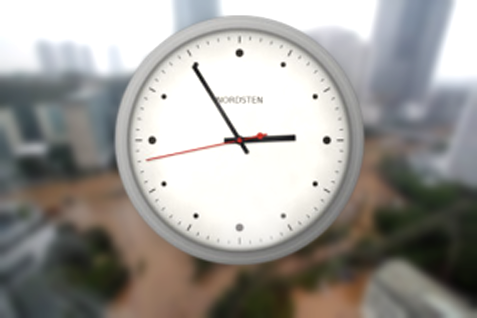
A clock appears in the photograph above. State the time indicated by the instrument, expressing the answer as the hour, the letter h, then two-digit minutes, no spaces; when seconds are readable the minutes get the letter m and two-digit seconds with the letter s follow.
2h54m43s
